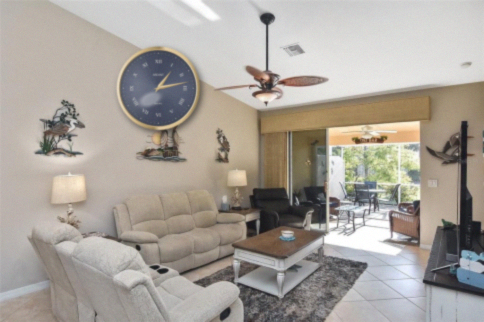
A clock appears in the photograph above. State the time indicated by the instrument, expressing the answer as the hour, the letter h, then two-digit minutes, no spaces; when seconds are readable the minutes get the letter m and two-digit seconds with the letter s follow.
1h13
